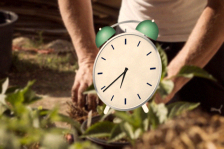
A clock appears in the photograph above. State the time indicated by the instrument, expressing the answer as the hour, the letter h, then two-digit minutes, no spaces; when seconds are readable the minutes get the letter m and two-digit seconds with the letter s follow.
6h39
